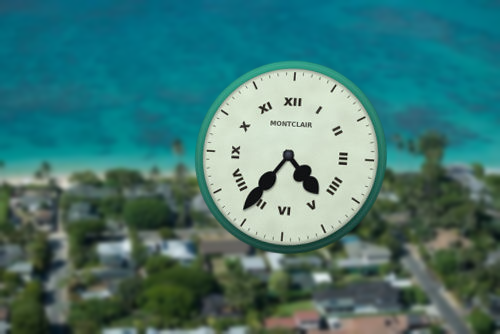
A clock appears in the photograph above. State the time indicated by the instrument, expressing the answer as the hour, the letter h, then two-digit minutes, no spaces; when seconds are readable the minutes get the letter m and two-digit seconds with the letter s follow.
4h36
